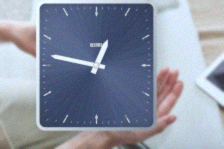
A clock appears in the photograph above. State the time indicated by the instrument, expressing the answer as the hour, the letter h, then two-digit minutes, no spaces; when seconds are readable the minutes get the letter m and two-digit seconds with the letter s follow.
12h47
